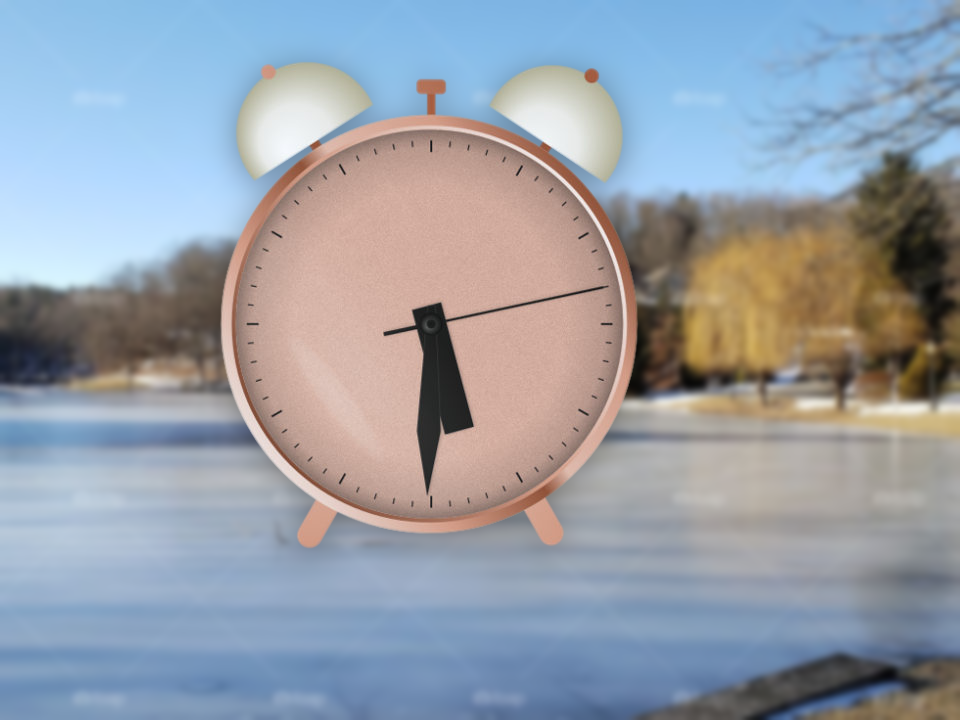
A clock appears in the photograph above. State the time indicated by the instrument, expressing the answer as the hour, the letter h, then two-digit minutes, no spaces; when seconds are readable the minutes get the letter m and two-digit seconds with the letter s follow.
5h30m13s
